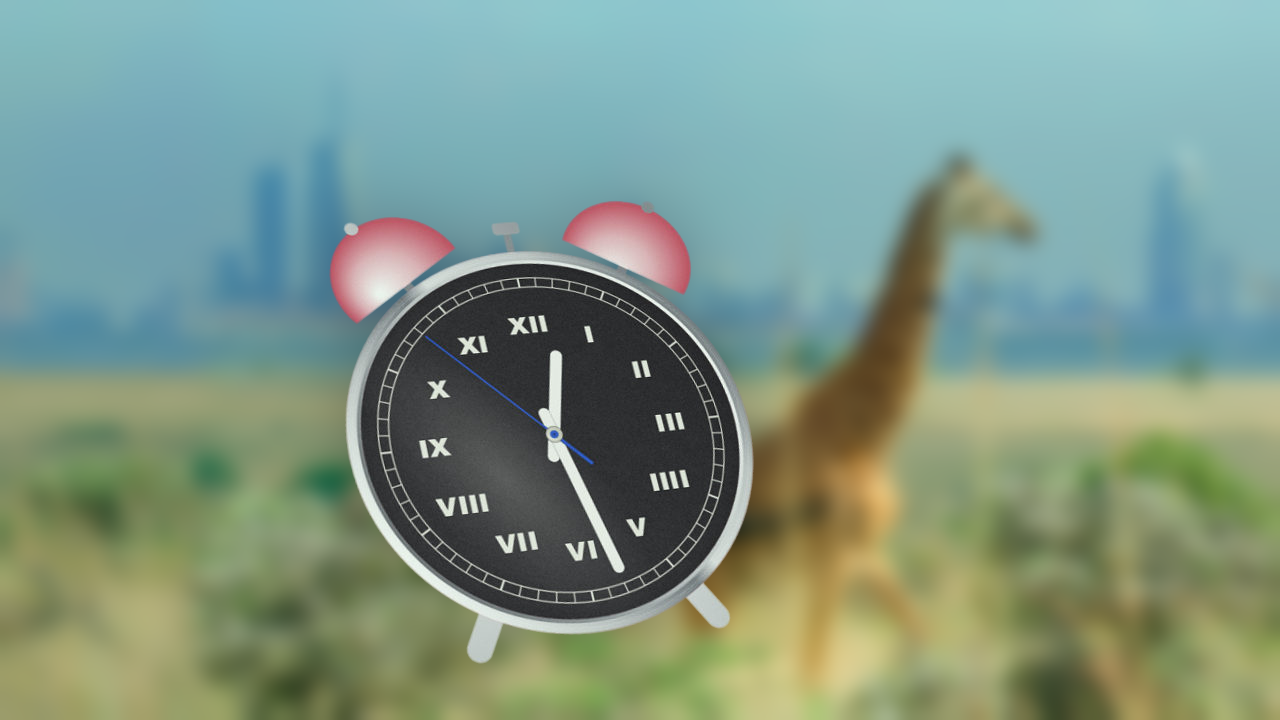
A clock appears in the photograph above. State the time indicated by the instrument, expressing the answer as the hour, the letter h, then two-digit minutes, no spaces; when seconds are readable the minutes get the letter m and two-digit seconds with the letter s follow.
12h27m53s
